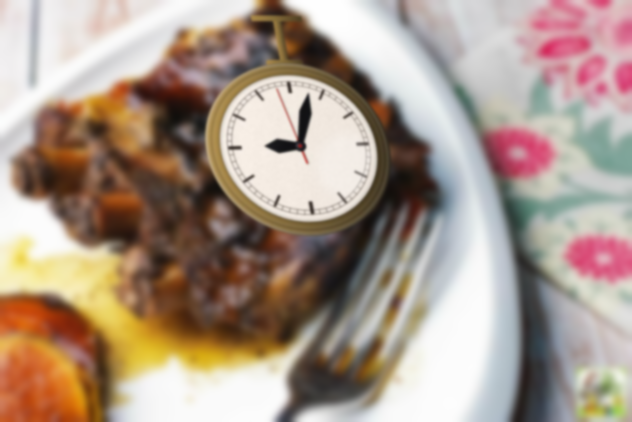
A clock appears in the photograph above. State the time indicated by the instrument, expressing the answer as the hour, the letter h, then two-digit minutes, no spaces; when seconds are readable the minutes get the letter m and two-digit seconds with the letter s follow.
9h02m58s
